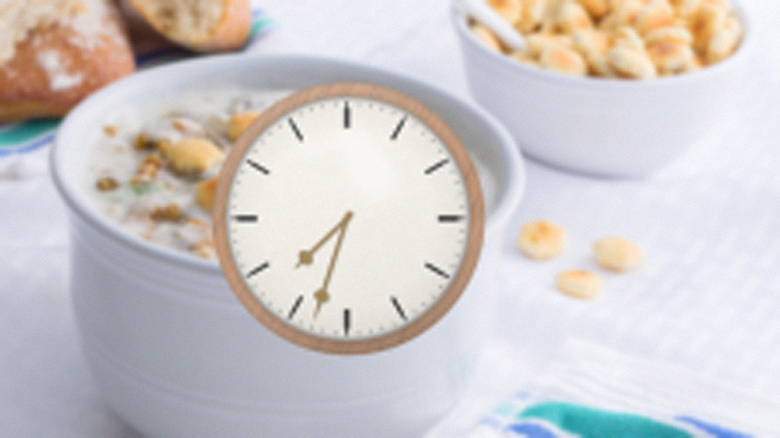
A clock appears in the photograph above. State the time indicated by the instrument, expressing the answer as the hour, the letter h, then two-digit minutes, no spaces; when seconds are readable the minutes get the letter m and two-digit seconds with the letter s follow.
7h33
